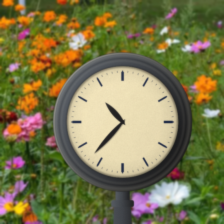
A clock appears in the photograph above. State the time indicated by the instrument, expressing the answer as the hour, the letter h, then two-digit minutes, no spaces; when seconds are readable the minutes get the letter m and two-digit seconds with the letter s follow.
10h37
